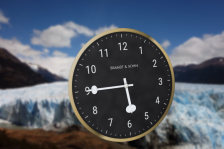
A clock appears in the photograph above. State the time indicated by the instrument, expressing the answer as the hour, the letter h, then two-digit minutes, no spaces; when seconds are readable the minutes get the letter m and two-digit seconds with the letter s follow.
5h45
